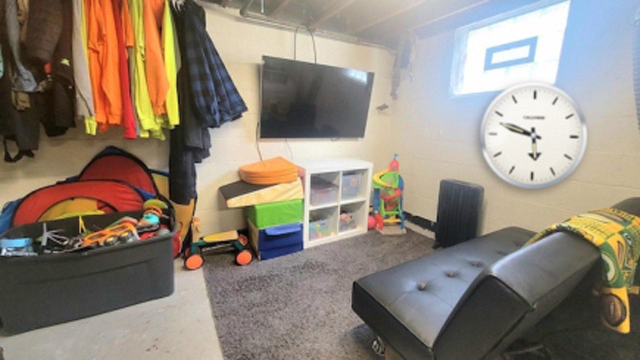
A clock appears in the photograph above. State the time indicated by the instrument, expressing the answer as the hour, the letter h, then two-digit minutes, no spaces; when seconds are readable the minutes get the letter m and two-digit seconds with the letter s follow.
5h48
